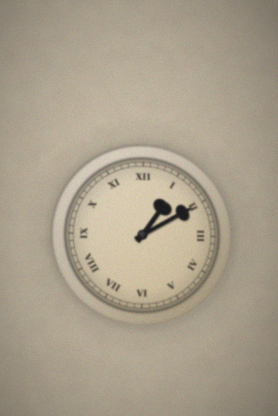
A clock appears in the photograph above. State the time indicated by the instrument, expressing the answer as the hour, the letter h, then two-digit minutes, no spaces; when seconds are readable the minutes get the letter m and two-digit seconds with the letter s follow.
1h10
